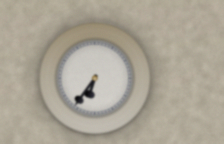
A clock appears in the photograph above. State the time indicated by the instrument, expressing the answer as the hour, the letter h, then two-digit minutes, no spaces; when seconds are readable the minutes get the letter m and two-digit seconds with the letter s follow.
6h36
